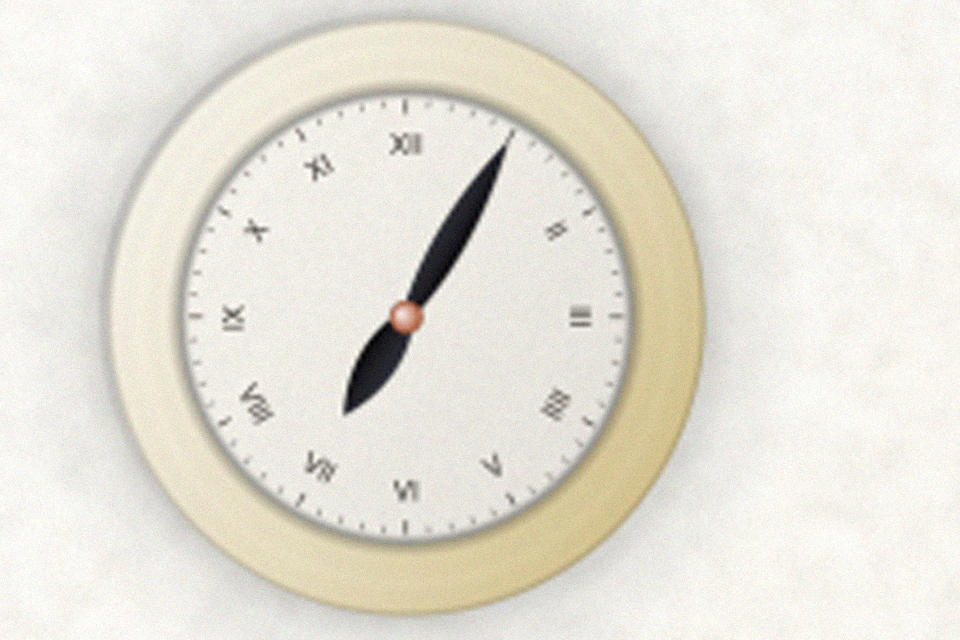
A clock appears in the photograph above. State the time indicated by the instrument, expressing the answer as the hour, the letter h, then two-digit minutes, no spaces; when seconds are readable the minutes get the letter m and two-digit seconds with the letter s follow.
7h05
